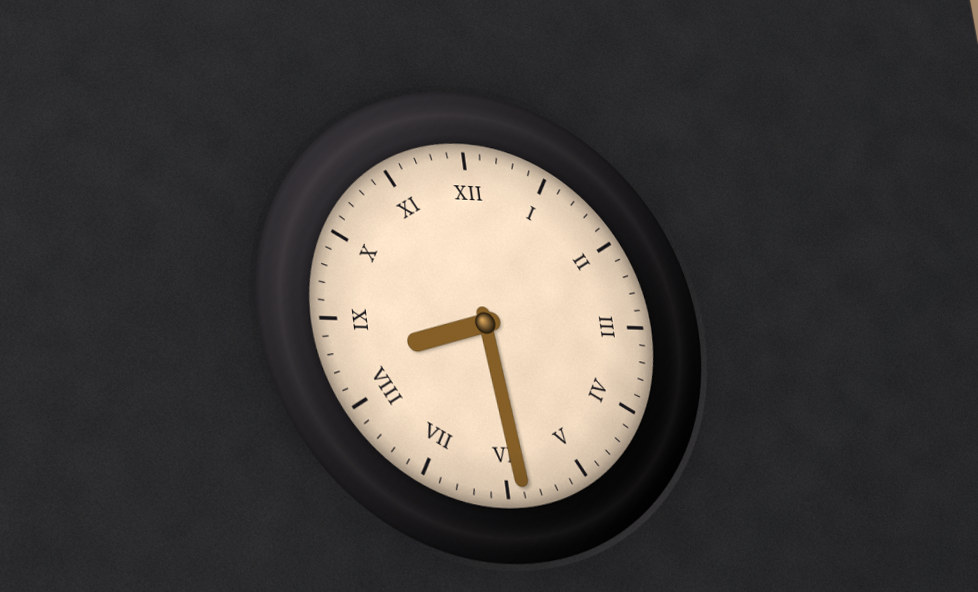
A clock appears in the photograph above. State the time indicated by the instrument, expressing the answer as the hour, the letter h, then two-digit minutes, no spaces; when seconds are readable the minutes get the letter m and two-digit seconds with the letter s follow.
8h29
